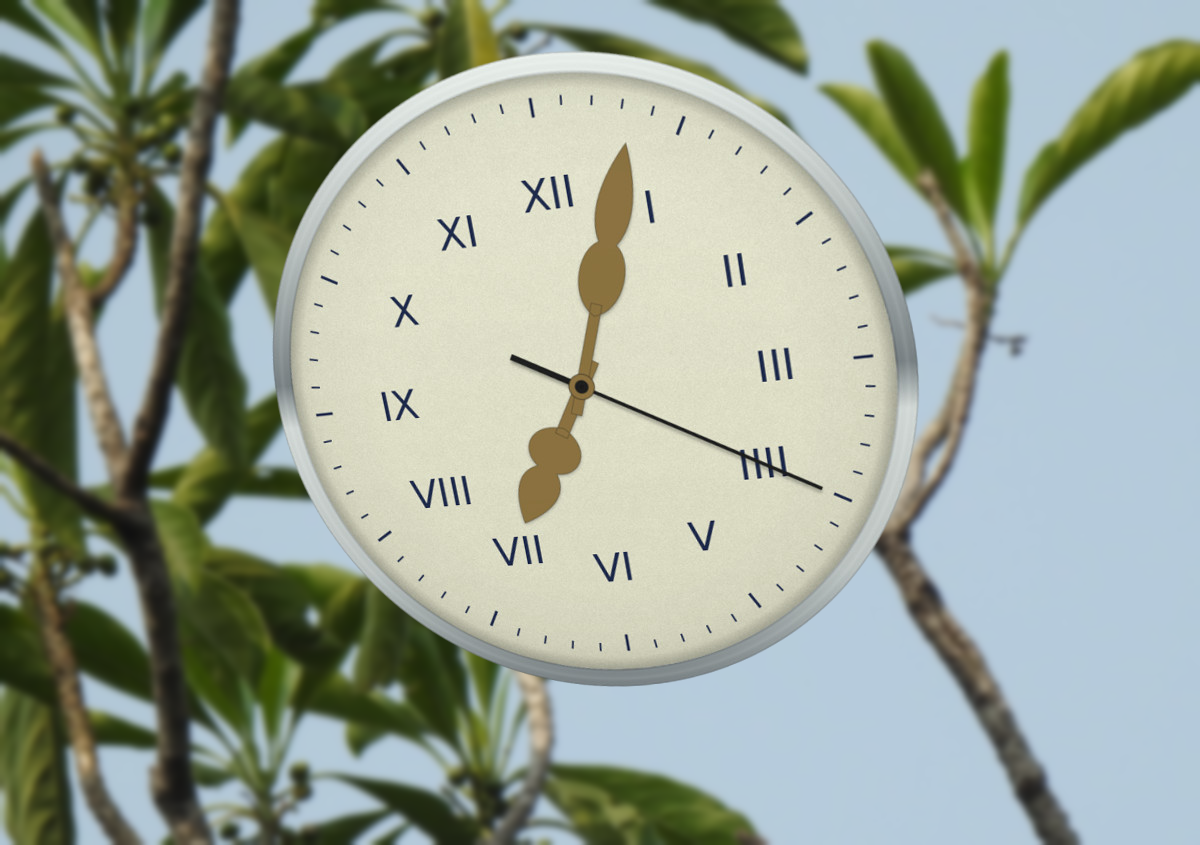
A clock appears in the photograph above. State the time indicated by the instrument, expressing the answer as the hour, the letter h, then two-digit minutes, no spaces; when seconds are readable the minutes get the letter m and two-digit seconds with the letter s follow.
7h03m20s
